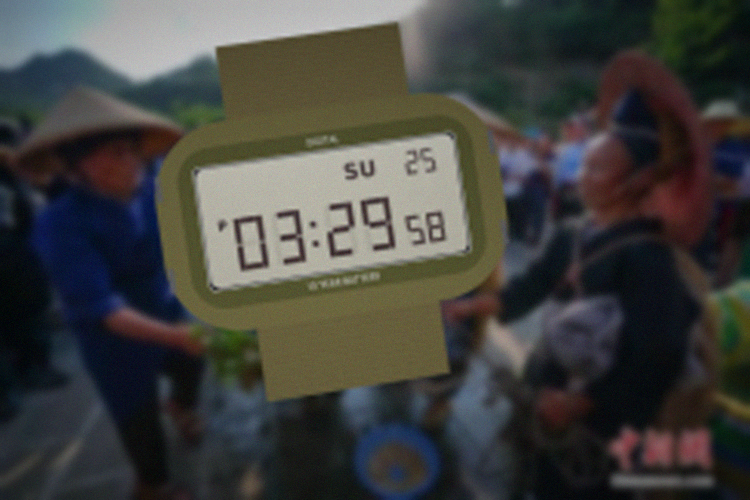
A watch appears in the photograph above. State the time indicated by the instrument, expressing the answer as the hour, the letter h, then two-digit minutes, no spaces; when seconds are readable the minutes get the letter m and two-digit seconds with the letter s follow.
3h29m58s
